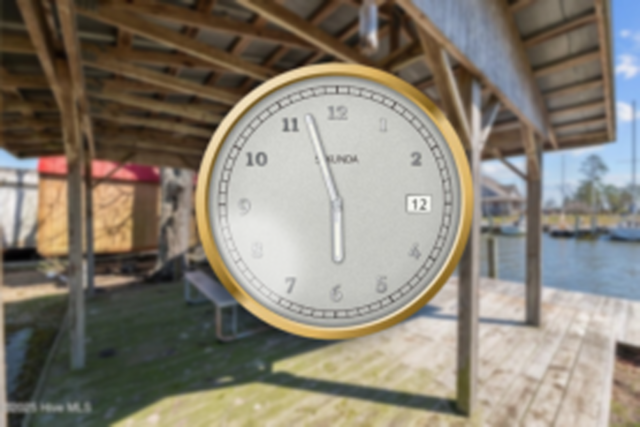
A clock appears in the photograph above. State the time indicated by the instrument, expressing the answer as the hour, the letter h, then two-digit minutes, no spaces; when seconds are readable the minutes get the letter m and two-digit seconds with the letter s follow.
5h57
